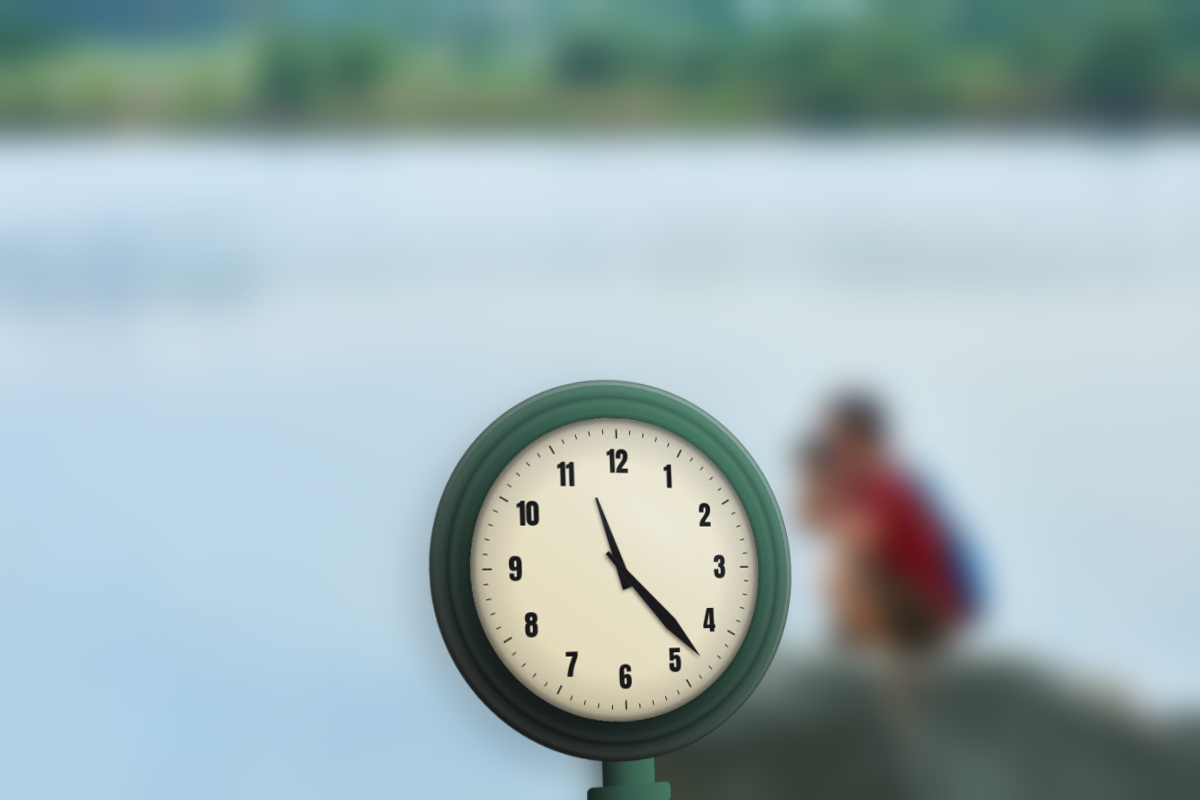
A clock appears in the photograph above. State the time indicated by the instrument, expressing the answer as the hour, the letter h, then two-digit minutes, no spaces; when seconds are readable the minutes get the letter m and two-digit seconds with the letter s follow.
11h23
